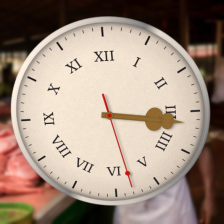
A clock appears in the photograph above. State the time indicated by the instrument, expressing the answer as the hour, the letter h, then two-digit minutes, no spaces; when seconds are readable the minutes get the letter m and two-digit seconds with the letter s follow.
3h16m28s
